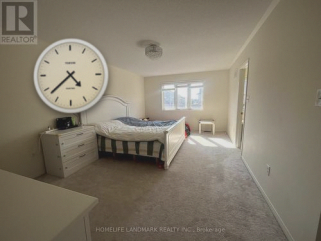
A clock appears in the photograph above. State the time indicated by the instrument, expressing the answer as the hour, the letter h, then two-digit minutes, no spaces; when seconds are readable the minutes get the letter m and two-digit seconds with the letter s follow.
4h38
